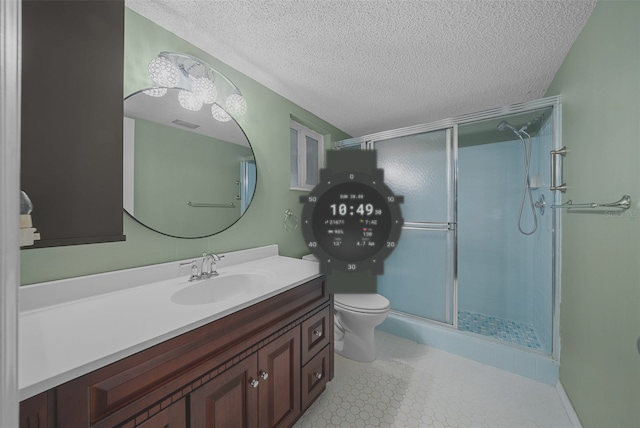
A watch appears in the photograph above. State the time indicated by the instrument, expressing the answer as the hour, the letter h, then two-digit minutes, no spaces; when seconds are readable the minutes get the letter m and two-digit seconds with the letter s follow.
10h49
